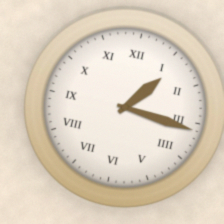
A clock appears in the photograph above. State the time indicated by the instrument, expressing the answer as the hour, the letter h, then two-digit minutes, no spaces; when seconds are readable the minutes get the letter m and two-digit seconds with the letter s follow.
1h16
